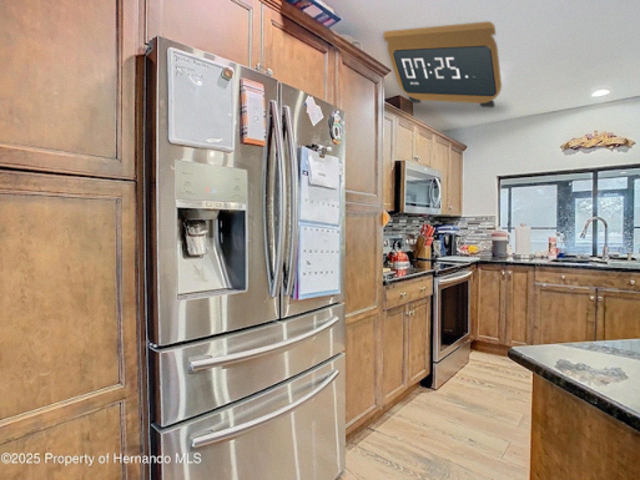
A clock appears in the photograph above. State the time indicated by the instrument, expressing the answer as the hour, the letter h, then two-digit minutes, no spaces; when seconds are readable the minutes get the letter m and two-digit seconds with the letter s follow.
7h25
